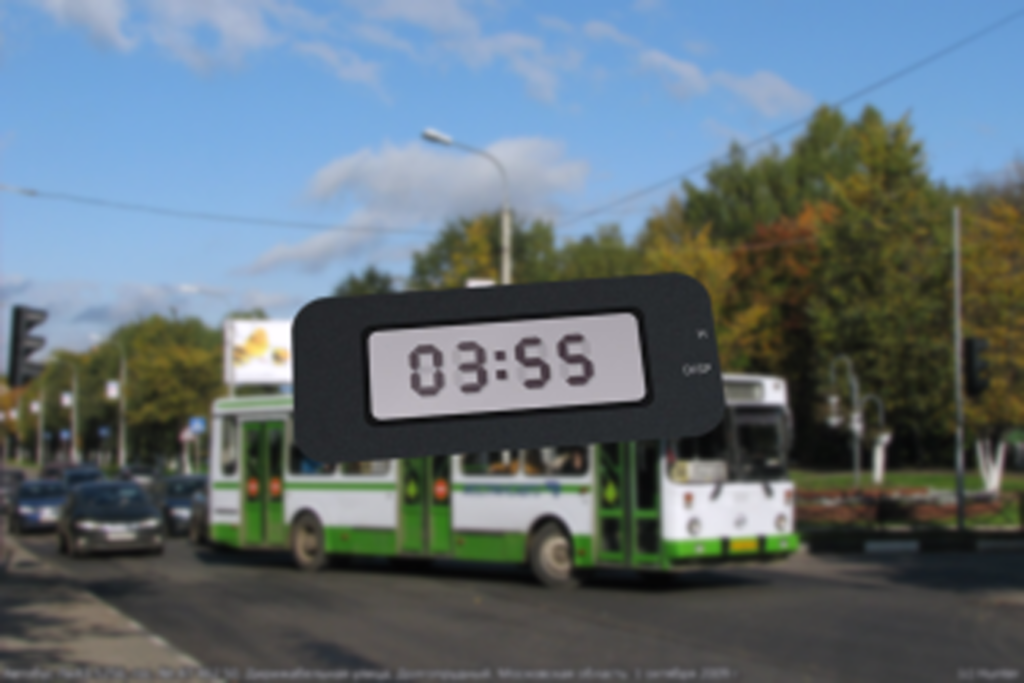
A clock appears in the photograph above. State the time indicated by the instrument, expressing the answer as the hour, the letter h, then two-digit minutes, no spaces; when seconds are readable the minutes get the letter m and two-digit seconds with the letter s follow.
3h55
